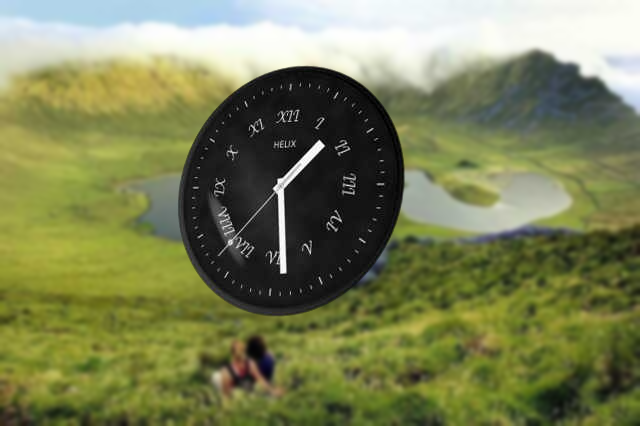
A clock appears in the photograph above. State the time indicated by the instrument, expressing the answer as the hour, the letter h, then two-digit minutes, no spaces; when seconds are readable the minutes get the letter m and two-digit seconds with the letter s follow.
1h28m37s
